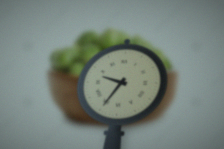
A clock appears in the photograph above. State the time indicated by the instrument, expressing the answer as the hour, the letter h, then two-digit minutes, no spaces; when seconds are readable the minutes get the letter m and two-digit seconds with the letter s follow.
9h35
